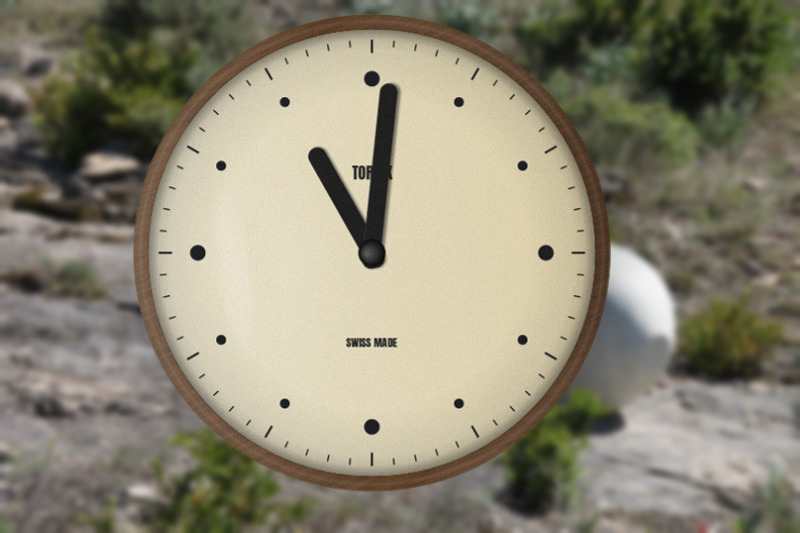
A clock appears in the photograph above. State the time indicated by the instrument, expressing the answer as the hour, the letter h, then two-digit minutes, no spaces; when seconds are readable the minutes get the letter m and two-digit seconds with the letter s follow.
11h01
